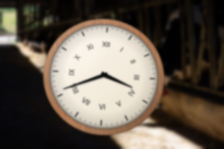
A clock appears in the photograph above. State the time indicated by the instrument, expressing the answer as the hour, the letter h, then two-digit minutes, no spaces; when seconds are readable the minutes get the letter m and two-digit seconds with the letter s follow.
3h41
